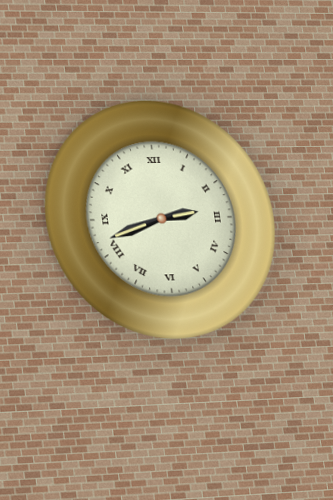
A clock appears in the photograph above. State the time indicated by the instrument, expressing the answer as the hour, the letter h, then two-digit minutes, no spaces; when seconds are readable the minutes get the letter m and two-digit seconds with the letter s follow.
2h42
